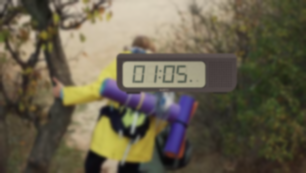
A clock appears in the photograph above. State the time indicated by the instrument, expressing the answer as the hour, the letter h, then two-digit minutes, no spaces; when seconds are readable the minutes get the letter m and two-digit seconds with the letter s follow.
1h05
